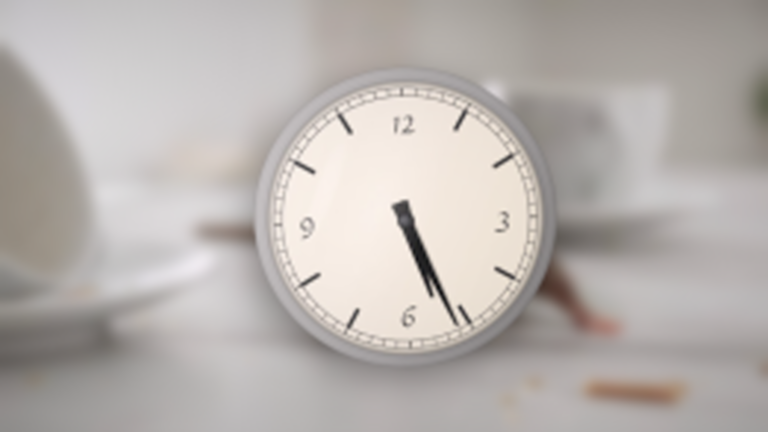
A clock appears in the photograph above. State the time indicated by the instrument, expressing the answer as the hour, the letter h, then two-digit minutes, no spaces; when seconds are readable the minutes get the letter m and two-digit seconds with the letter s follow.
5h26
